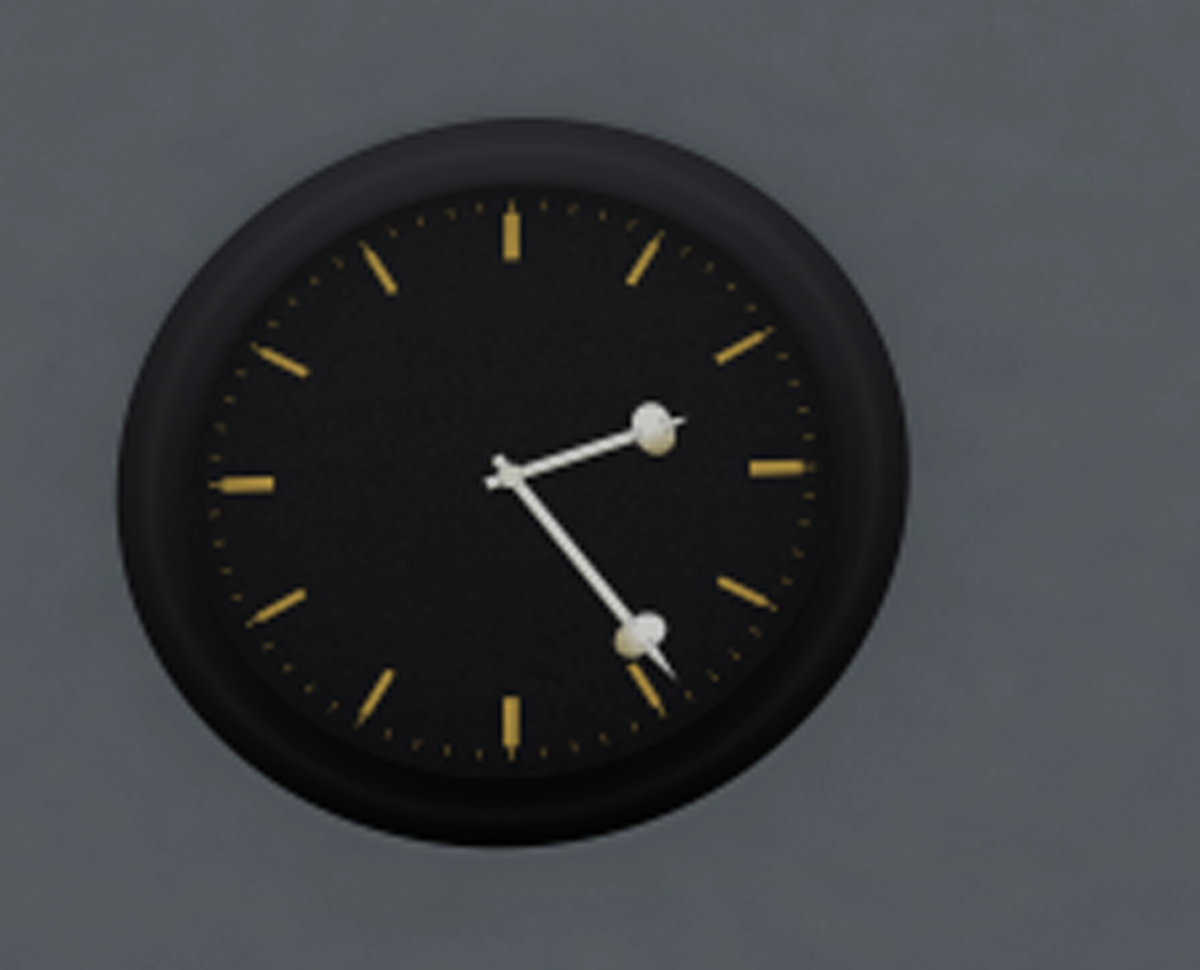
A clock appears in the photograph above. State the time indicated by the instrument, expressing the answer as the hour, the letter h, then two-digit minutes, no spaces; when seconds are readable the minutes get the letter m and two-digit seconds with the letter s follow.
2h24
